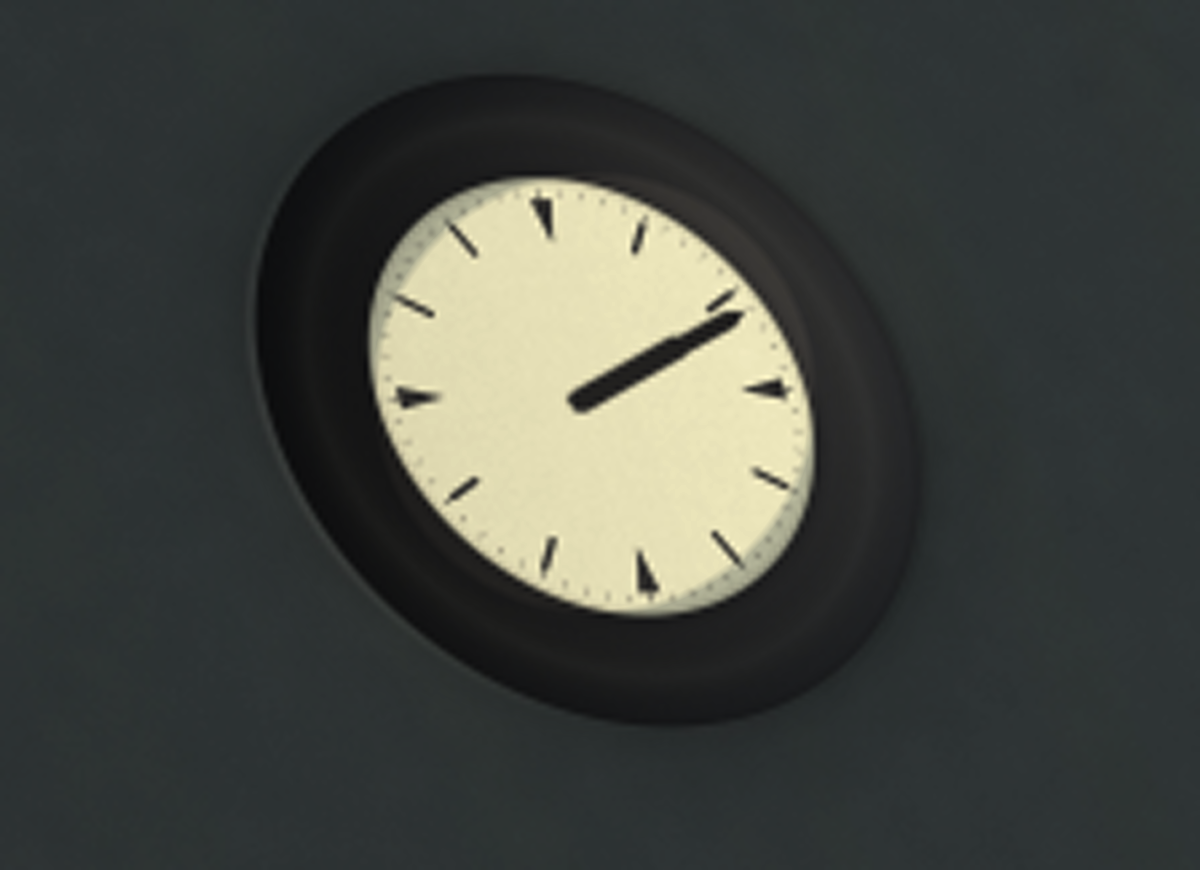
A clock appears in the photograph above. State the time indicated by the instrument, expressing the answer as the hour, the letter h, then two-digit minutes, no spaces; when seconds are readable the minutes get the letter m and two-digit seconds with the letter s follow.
2h11
